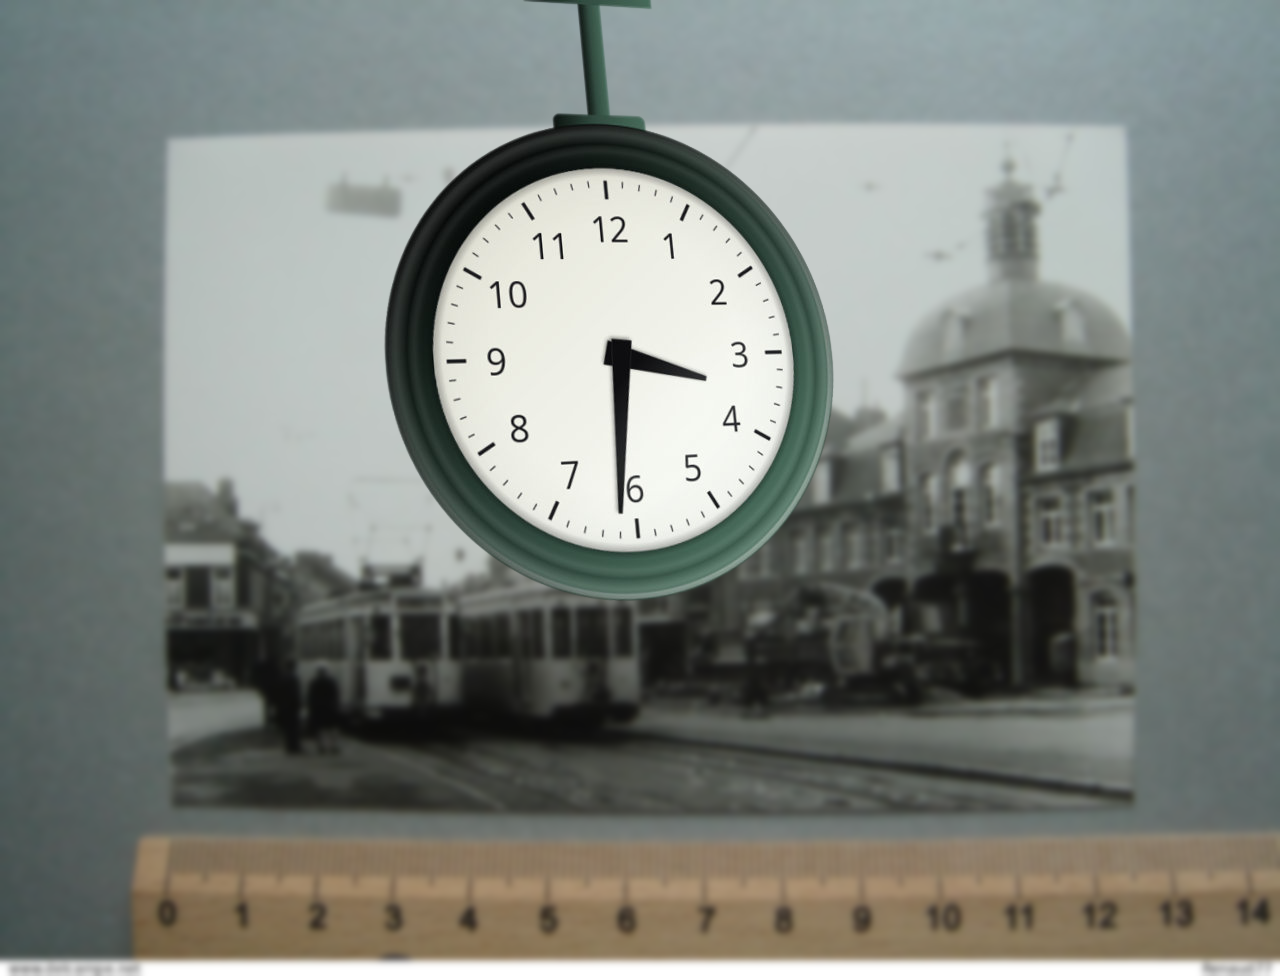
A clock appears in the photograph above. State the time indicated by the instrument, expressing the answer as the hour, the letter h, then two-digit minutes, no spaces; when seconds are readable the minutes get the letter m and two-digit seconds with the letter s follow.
3h31
